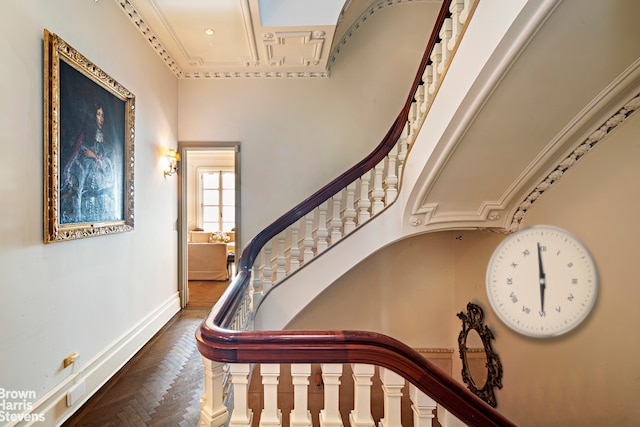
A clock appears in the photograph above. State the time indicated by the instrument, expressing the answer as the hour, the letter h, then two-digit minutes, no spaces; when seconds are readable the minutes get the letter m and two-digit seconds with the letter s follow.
5h59
